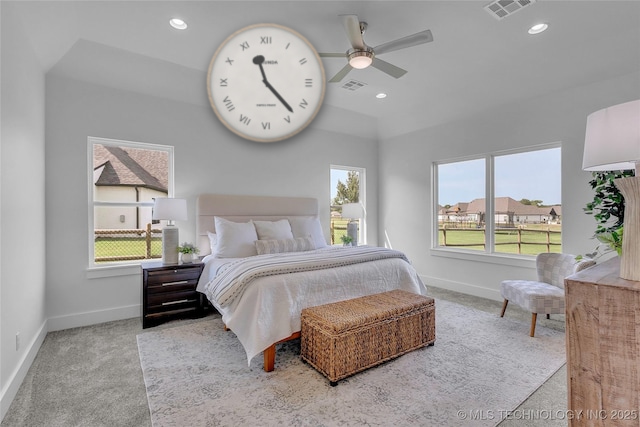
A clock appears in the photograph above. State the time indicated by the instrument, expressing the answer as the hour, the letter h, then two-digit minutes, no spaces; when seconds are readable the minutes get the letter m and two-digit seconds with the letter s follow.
11h23
